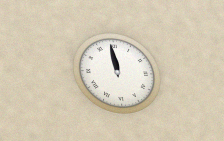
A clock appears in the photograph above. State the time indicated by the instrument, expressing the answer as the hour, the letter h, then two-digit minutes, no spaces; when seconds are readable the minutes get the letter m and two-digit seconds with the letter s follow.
11h59
